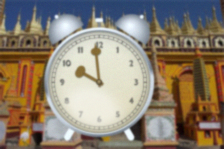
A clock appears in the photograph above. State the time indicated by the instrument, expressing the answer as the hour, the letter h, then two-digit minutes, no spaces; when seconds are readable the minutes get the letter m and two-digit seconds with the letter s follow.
9h59
